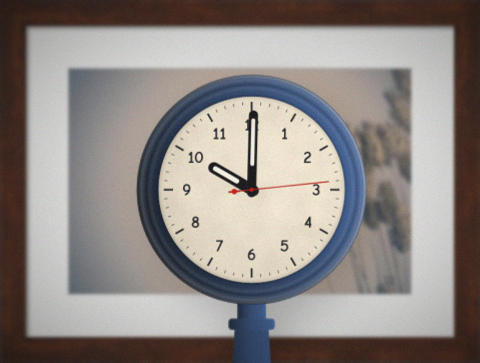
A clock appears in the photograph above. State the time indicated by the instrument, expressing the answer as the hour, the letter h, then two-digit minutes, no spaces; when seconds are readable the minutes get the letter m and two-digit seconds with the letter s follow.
10h00m14s
